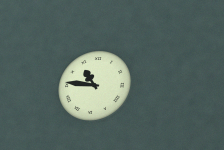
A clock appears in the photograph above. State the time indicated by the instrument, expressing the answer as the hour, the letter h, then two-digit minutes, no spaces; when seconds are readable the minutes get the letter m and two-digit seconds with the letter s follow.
10h46
